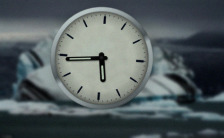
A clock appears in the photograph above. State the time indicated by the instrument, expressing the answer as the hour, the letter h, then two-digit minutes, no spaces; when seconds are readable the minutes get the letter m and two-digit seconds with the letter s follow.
5h44
